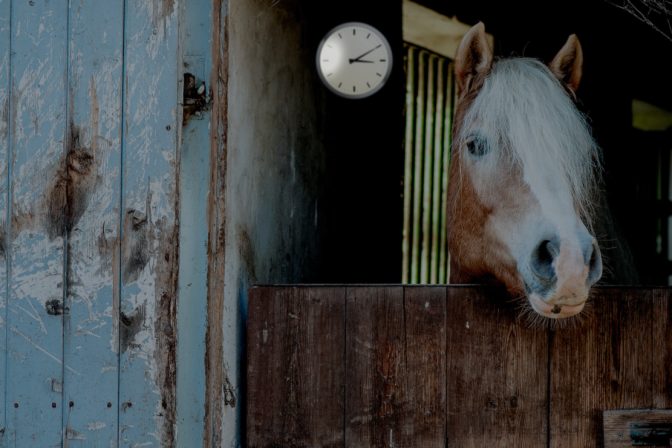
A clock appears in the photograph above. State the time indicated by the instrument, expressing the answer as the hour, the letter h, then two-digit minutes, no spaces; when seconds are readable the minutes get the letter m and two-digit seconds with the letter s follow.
3h10
